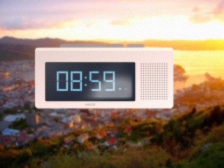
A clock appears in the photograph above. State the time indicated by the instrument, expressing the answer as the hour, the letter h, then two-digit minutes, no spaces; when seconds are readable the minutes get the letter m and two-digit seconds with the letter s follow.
8h59
